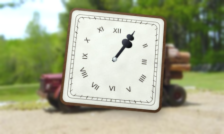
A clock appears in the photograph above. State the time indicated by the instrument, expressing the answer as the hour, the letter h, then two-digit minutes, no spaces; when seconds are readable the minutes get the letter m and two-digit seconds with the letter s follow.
1h05
